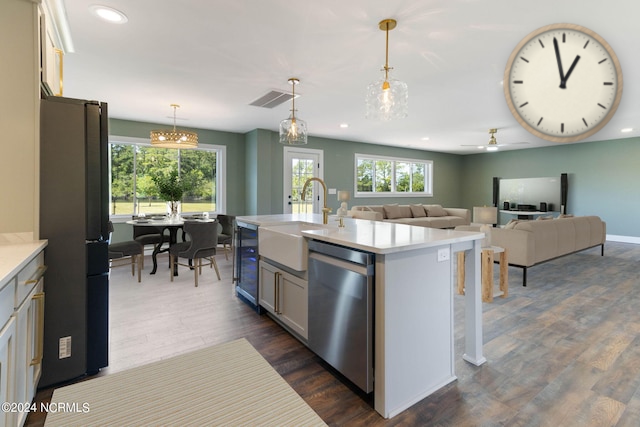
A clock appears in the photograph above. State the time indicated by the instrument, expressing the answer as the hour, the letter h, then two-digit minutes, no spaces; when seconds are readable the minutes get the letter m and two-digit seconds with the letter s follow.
12h58
